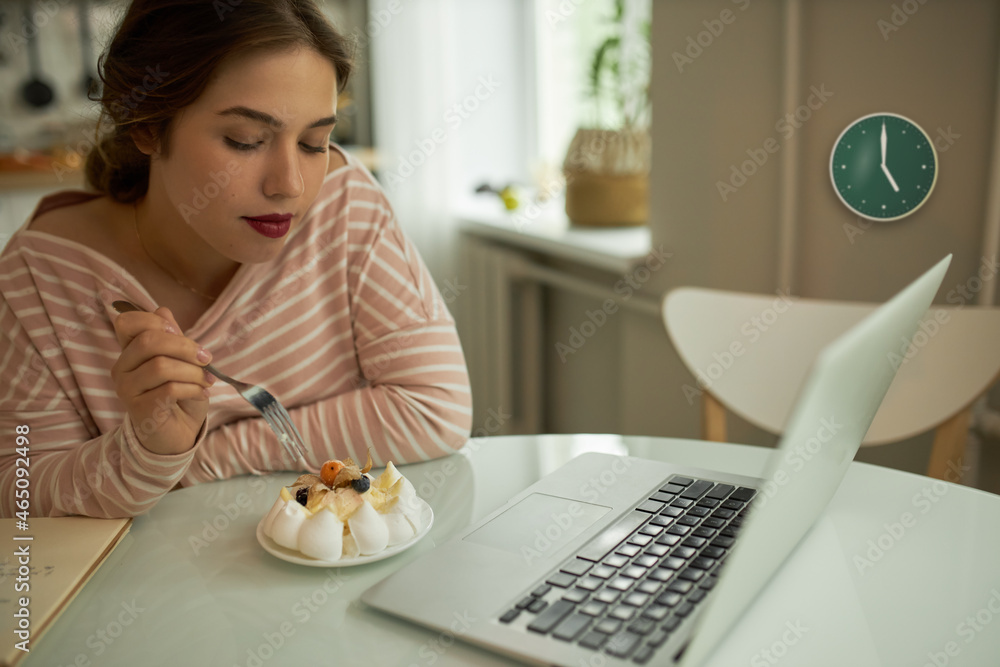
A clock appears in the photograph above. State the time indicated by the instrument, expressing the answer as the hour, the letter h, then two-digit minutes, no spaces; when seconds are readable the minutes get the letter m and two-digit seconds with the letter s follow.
5h00
